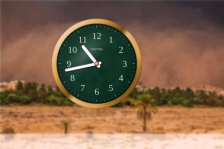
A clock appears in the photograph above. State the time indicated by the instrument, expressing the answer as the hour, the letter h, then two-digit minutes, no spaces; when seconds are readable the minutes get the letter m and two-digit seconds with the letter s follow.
10h43
